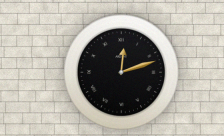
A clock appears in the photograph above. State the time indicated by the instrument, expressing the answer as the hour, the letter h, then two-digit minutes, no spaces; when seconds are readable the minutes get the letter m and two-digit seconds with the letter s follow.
12h12
